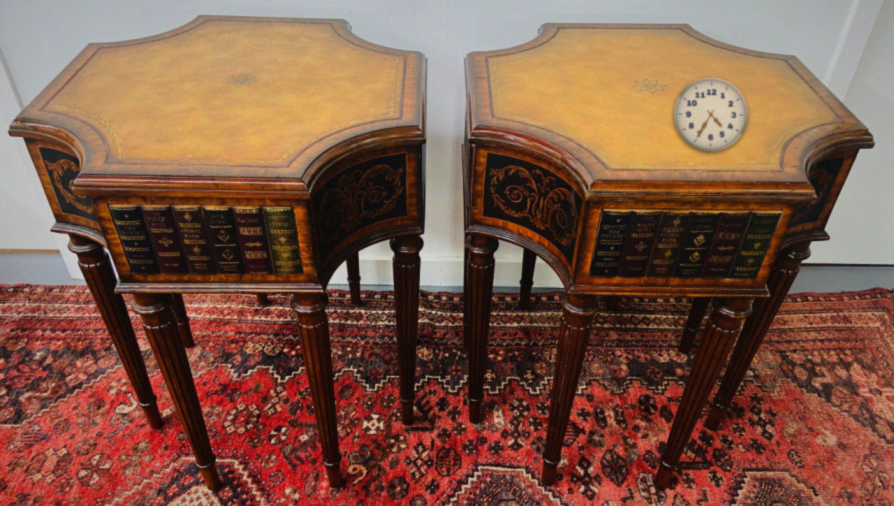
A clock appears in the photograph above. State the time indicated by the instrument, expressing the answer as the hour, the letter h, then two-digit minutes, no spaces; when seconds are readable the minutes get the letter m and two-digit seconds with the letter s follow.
4h35
